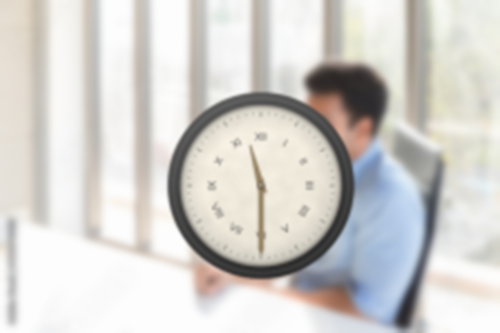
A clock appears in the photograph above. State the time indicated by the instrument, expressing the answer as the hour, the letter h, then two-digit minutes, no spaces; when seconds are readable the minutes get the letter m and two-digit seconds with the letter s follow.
11h30
